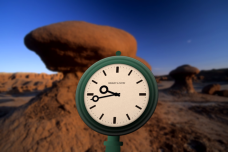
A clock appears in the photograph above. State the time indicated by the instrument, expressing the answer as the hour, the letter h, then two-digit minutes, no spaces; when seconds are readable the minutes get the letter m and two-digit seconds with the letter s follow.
9h43
